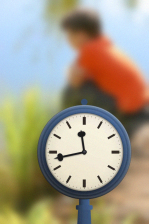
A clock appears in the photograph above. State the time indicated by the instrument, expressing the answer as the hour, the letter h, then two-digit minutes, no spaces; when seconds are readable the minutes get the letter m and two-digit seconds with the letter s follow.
11h43
